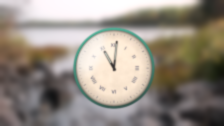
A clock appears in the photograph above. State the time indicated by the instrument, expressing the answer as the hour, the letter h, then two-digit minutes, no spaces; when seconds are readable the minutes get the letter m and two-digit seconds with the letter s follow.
11h01
